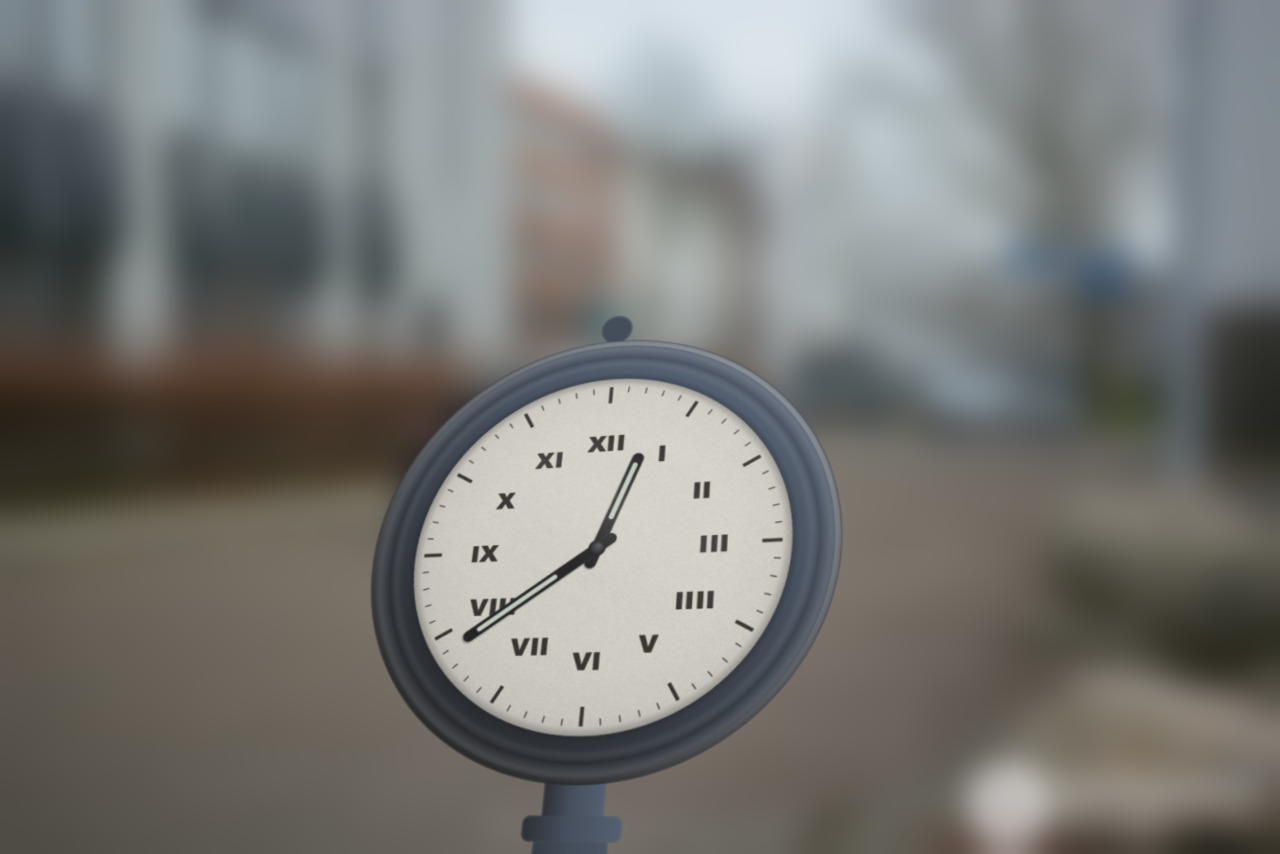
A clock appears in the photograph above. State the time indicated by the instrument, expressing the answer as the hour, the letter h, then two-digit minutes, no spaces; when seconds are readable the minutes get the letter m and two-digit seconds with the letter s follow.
12h39
